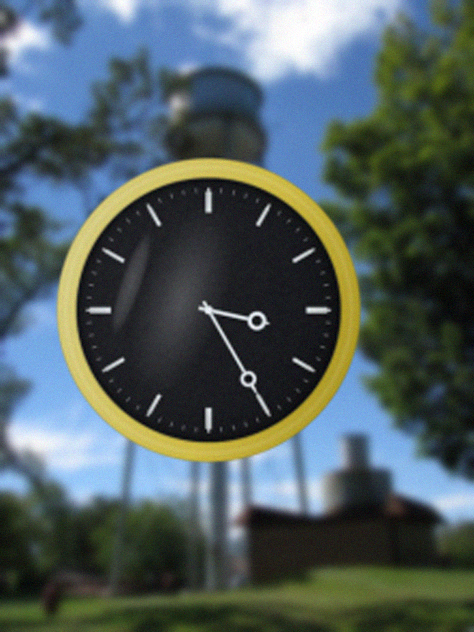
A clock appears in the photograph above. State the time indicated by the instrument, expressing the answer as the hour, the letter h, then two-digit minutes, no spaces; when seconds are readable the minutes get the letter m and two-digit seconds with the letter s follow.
3h25
